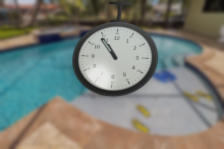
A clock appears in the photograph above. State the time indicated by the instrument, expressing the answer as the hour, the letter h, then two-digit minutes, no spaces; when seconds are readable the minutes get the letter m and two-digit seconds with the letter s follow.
10h54
